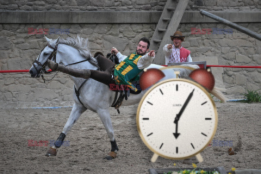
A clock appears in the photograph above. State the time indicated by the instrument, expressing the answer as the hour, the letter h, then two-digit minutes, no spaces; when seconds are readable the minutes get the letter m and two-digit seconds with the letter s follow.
6h05
